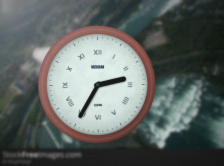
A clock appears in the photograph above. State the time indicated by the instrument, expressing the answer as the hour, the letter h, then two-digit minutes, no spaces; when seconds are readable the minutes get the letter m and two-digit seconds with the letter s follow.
2h35
